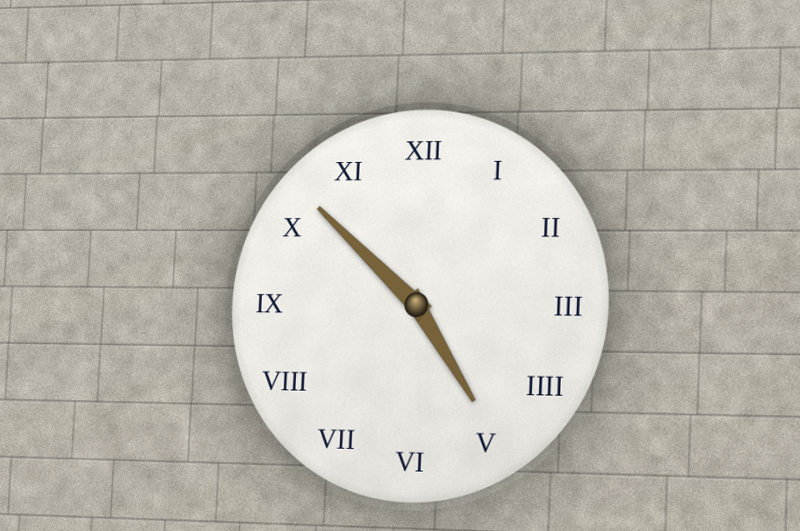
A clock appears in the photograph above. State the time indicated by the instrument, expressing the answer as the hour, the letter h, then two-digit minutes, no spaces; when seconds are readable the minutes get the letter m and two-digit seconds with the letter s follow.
4h52
